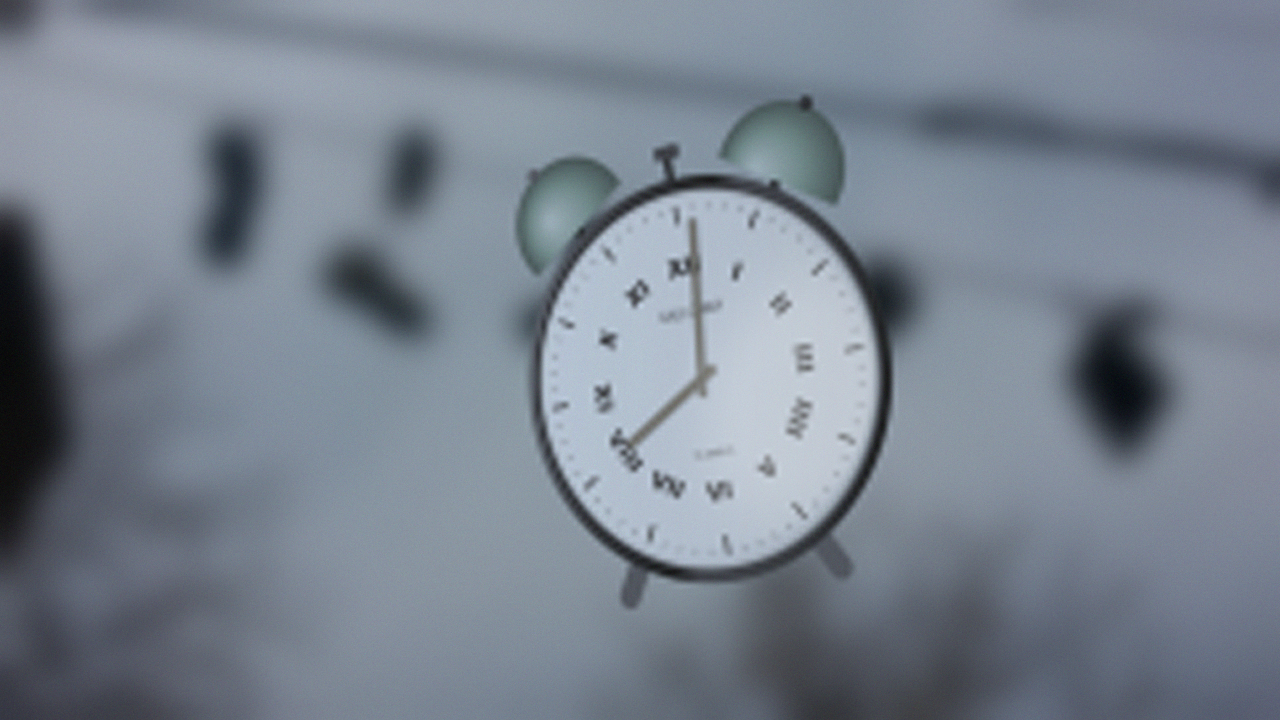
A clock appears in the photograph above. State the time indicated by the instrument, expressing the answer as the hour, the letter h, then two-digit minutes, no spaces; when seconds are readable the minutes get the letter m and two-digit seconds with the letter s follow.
8h01
